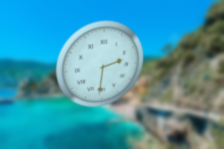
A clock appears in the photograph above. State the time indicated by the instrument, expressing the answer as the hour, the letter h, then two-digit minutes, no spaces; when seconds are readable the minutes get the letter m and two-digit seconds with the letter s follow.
2h31
